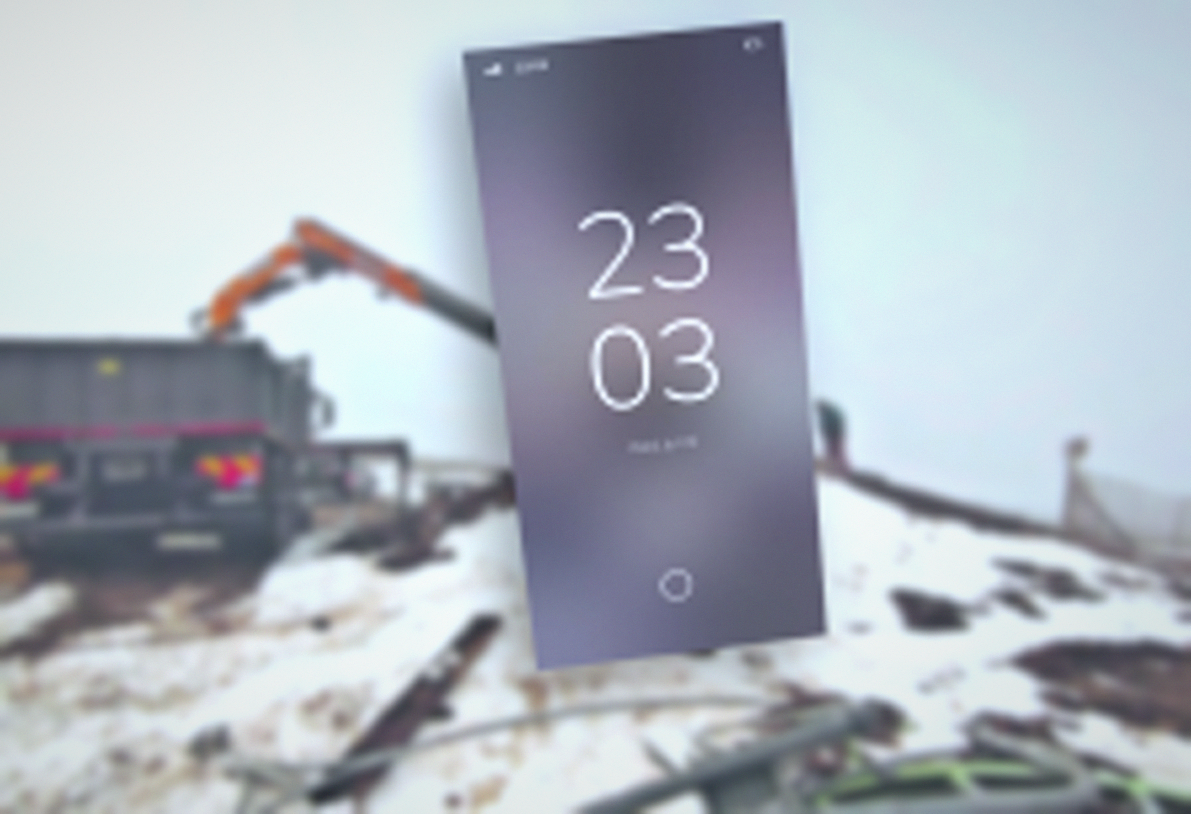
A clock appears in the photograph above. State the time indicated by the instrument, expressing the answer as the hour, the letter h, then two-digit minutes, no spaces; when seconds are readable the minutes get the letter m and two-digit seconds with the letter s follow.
23h03
